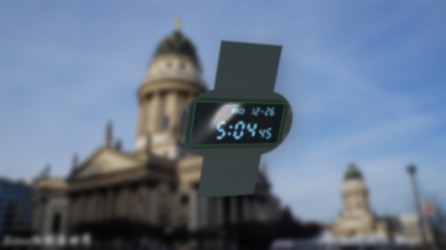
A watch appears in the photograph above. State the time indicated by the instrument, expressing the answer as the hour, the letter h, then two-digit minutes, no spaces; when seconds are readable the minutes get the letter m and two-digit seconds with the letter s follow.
5h04m45s
